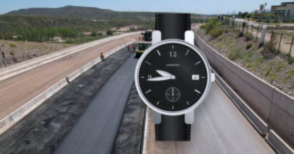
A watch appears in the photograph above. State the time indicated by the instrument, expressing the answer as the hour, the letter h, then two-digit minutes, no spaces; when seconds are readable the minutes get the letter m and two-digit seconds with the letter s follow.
9h44
